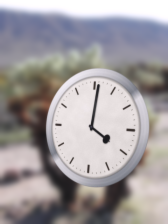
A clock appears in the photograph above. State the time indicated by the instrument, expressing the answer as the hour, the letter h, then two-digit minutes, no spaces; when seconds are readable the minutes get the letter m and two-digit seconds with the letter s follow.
4h01
